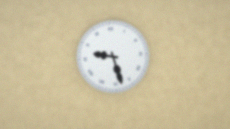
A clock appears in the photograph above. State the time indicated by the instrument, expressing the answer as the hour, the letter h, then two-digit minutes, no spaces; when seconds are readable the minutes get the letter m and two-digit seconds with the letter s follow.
9h28
